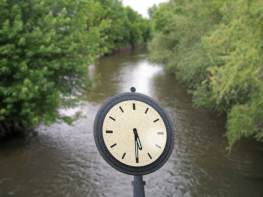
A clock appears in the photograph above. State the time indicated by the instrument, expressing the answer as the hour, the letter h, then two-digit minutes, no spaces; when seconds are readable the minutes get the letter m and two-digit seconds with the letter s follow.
5h30
